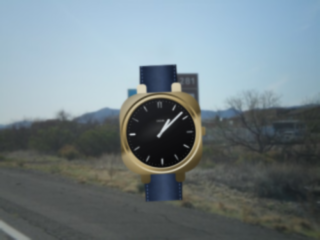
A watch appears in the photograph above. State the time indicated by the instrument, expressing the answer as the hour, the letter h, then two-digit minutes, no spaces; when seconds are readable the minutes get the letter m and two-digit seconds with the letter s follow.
1h08
